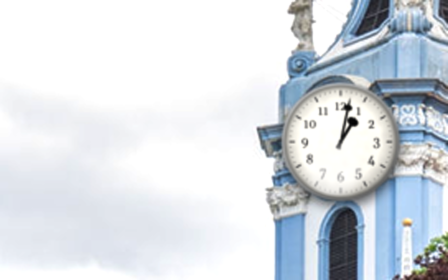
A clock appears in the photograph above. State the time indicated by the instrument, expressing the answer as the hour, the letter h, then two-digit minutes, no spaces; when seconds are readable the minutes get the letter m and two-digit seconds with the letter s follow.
1h02
